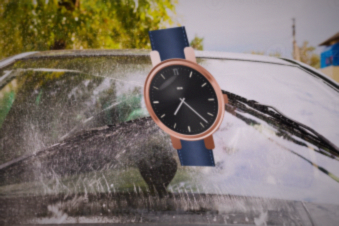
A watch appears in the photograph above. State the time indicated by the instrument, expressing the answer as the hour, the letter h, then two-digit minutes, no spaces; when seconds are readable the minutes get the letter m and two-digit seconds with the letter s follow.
7h23
